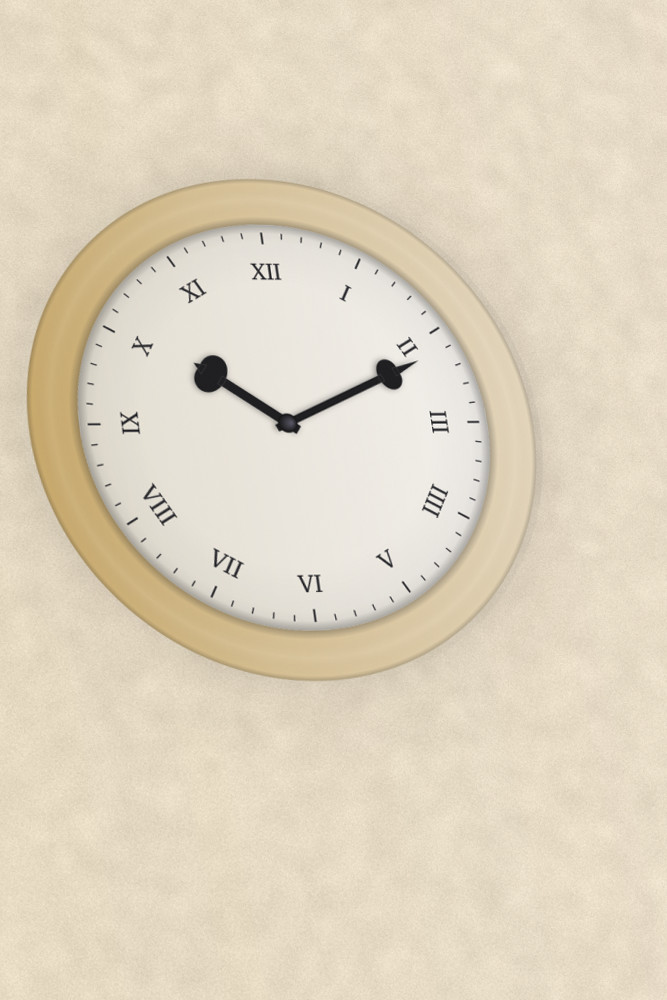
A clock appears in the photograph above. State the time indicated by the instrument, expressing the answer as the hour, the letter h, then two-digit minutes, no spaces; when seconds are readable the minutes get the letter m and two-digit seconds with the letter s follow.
10h11
